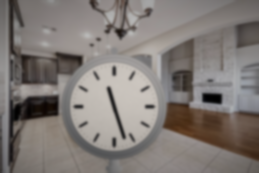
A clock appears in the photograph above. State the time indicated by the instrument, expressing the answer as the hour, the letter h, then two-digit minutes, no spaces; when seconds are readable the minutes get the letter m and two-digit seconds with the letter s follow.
11h27
